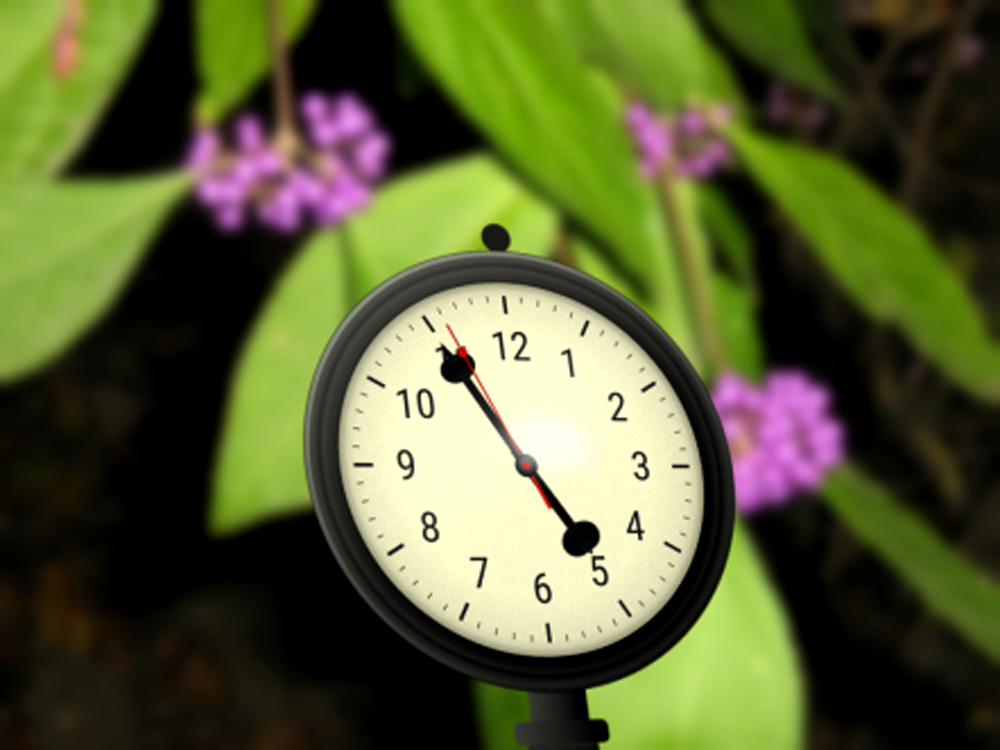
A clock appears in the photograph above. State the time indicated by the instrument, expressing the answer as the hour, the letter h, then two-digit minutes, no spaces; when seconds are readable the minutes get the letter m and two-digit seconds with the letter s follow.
4h54m56s
